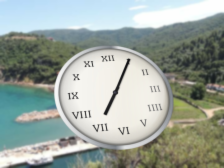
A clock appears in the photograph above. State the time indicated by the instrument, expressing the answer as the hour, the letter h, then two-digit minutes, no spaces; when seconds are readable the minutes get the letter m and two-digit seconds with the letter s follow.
7h05
